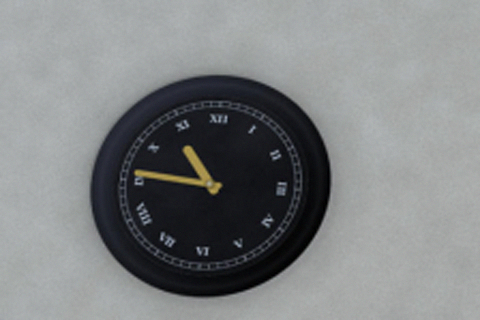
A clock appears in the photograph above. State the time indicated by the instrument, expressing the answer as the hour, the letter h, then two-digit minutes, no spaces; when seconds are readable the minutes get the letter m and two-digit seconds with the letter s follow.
10h46
